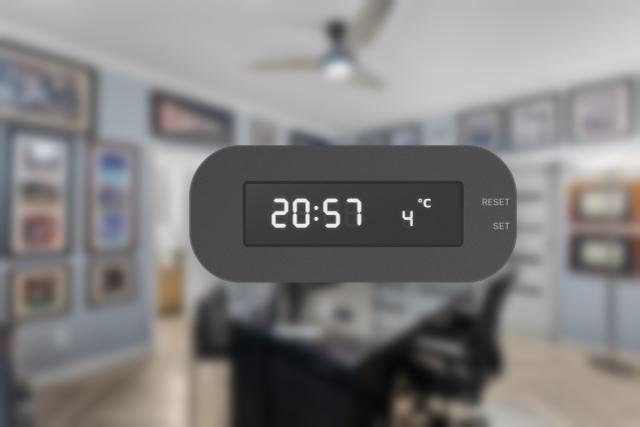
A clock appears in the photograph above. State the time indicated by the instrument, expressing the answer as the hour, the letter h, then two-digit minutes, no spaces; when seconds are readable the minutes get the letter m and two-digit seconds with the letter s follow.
20h57
